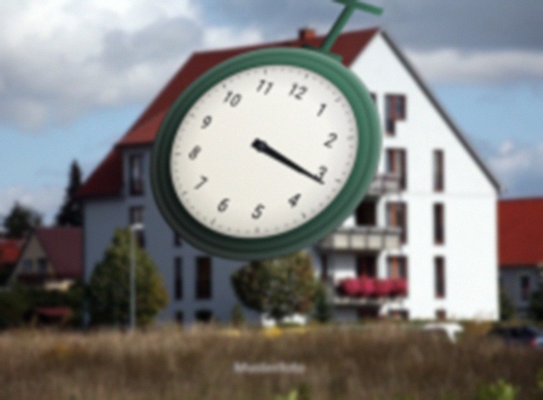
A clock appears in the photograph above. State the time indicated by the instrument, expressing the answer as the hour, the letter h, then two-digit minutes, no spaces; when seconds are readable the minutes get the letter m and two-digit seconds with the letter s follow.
3h16
